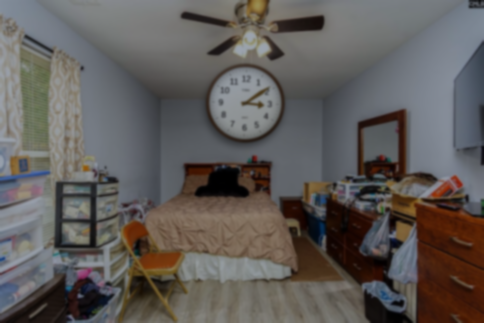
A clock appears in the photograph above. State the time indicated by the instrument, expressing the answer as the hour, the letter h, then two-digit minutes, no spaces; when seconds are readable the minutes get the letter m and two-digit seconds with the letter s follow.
3h09
